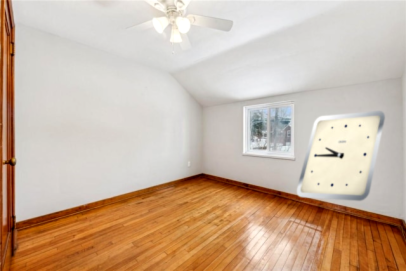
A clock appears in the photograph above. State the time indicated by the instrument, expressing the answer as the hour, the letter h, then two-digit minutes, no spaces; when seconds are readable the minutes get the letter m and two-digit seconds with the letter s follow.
9h45
